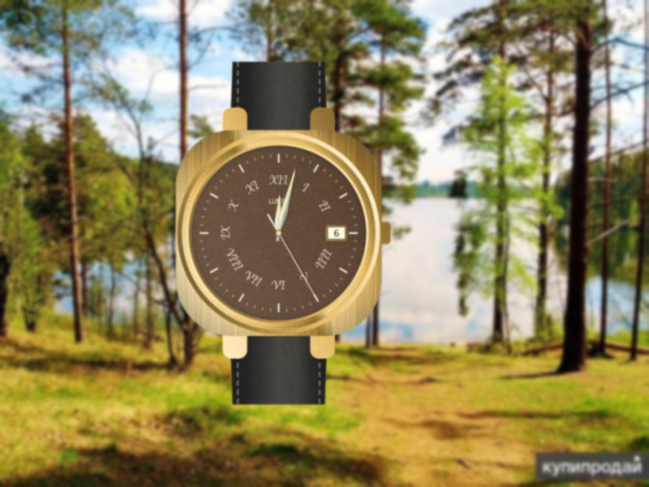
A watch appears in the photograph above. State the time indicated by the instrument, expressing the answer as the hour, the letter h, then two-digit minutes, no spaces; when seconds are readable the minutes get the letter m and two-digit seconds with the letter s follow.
12h02m25s
